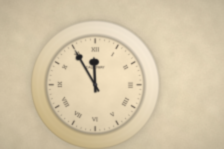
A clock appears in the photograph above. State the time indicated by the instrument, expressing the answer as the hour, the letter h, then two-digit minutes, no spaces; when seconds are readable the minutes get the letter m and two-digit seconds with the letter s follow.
11h55
